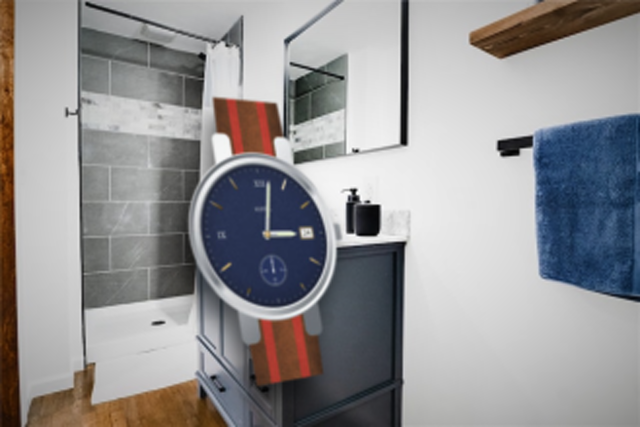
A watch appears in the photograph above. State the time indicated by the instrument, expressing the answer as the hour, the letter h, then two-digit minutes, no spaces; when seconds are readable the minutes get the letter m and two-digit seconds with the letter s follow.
3h02
